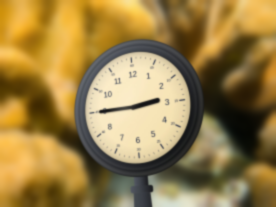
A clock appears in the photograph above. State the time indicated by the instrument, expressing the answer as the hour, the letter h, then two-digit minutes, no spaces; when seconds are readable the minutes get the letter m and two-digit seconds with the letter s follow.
2h45
